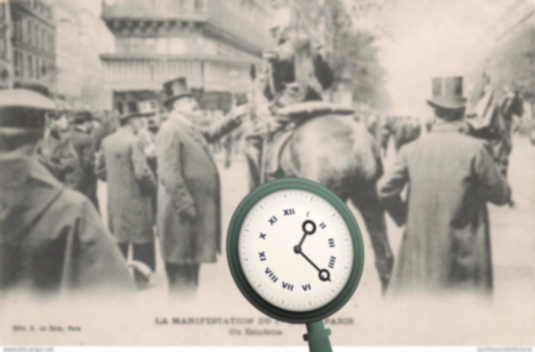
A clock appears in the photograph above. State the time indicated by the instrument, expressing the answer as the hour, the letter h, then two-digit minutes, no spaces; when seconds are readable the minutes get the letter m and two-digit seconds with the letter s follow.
1h24
